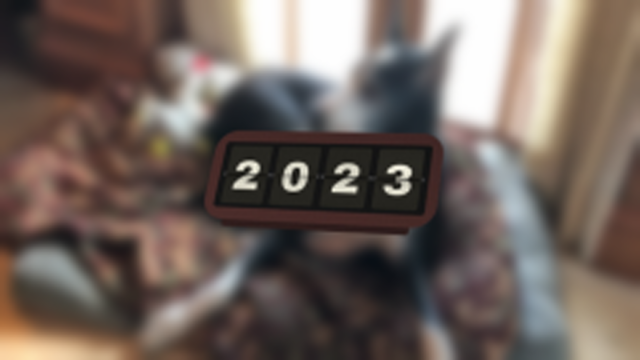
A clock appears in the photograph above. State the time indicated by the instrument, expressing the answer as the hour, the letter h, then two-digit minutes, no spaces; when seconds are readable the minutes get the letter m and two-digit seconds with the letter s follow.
20h23
